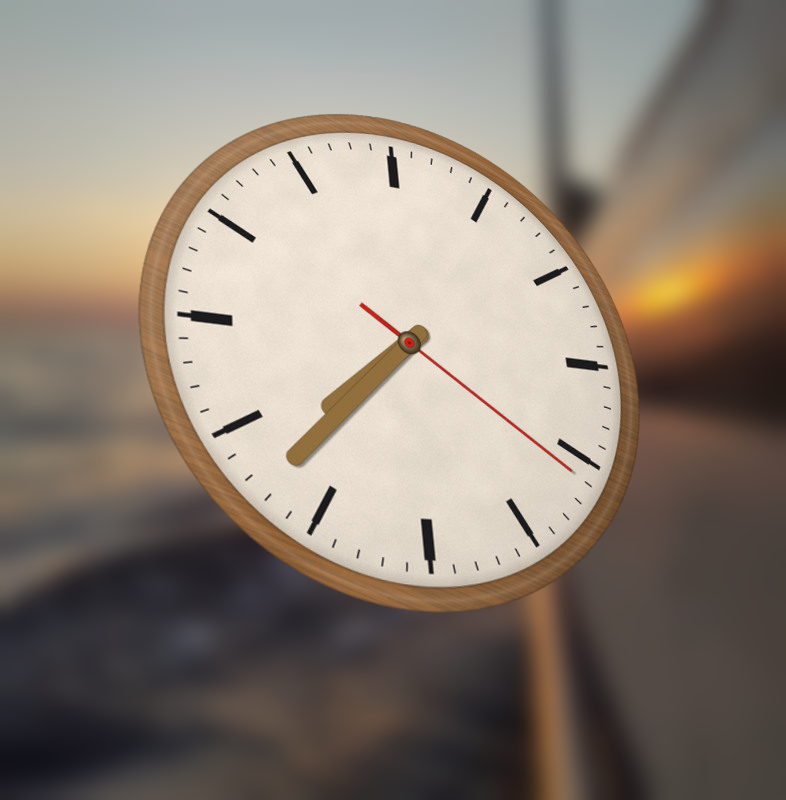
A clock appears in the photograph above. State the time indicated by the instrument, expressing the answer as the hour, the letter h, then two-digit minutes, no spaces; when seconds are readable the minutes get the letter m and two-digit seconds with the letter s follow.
7h37m21s
